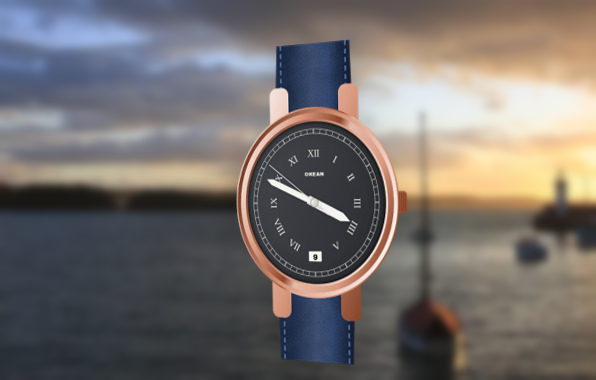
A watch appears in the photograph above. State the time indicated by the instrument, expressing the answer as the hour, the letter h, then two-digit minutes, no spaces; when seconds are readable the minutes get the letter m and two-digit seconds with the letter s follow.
3h48m51s
